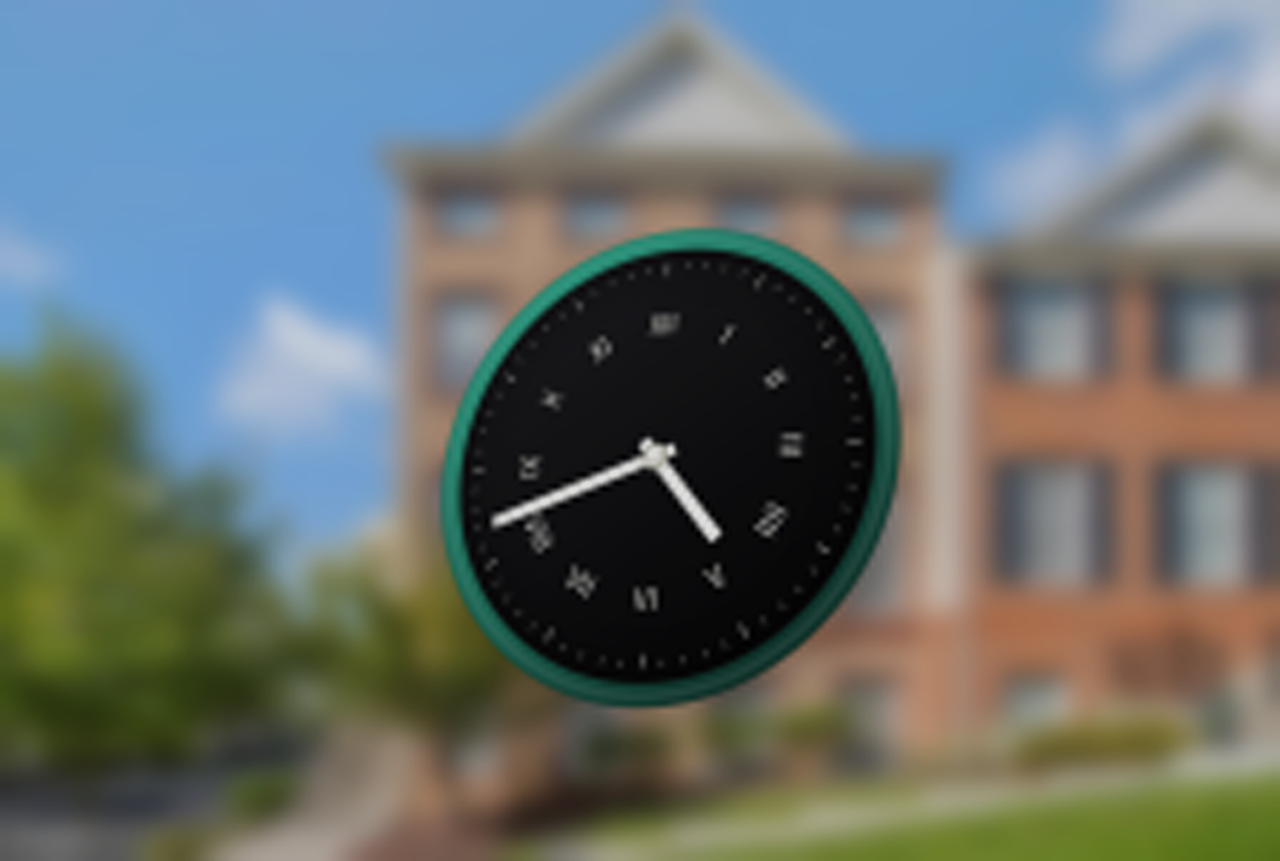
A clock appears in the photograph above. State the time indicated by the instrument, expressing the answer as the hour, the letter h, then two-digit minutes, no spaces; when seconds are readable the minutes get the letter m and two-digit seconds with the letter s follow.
4h42
